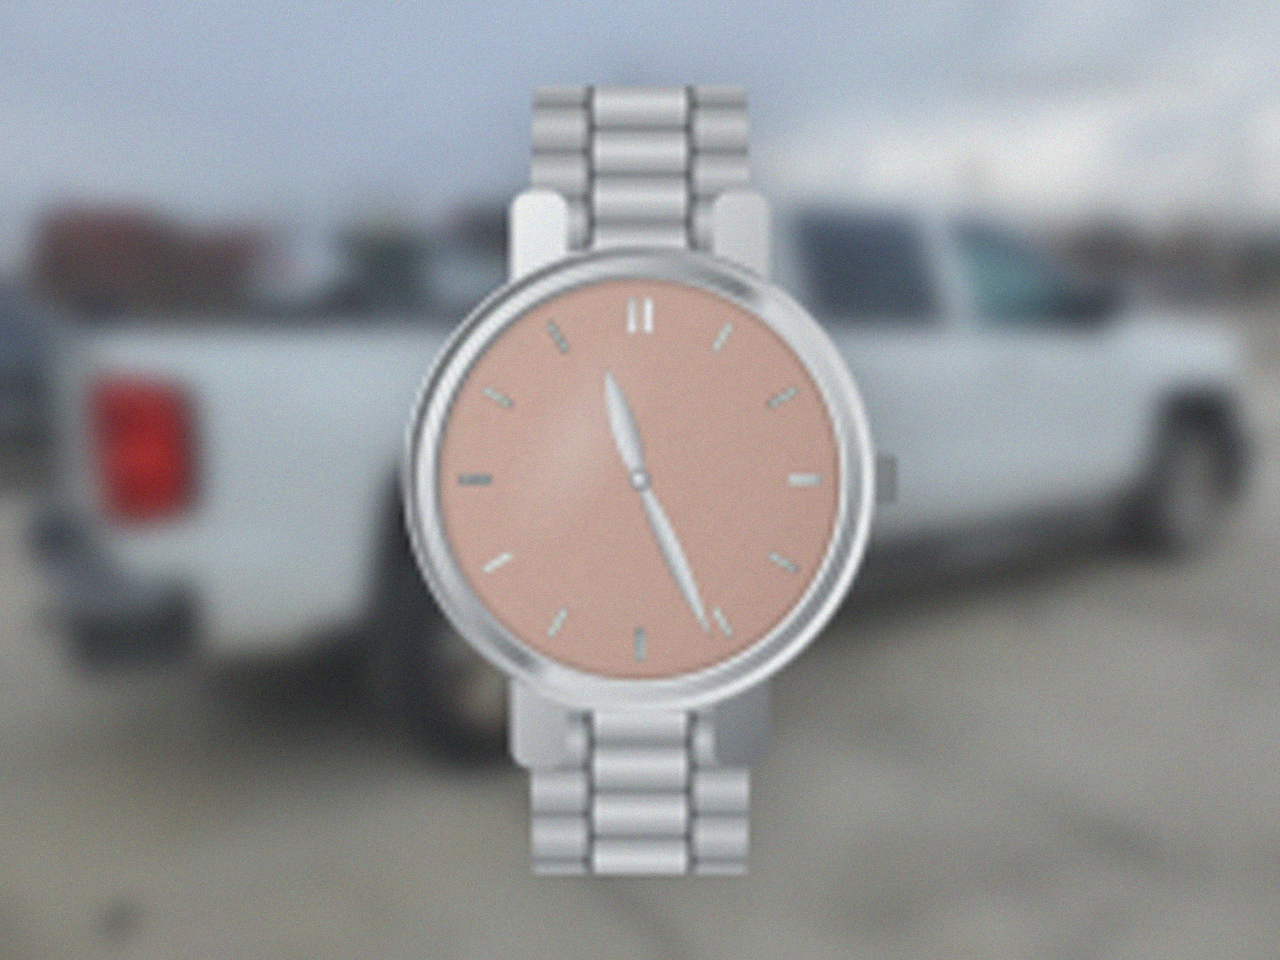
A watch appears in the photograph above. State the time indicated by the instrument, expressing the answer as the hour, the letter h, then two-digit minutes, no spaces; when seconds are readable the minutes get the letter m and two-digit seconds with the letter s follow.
11h26
